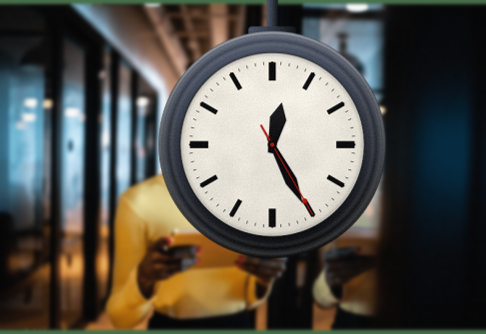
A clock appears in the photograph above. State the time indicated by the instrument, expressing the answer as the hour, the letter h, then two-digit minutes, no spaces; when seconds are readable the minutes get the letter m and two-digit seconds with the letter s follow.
12h25m25s
